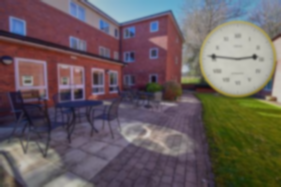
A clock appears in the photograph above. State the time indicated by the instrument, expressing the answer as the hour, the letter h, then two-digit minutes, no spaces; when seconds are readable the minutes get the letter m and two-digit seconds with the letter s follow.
2h46
